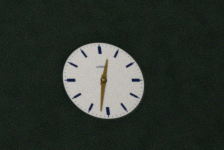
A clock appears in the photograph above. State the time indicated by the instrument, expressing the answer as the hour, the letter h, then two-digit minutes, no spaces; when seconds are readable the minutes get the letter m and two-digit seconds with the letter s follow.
12h32
